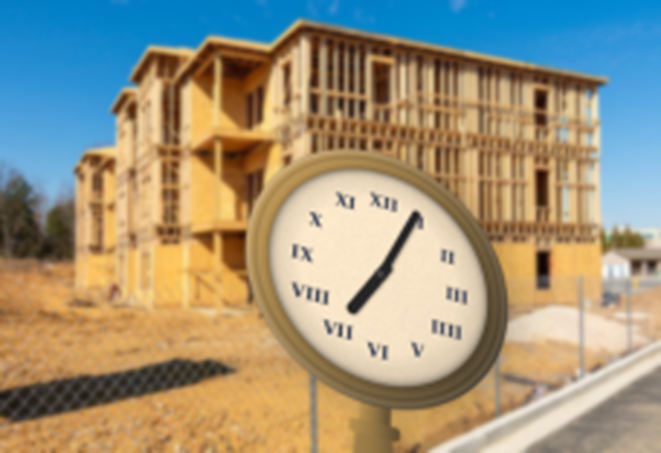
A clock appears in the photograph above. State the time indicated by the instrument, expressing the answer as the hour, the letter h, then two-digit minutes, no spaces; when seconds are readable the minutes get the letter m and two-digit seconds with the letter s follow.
7h04
